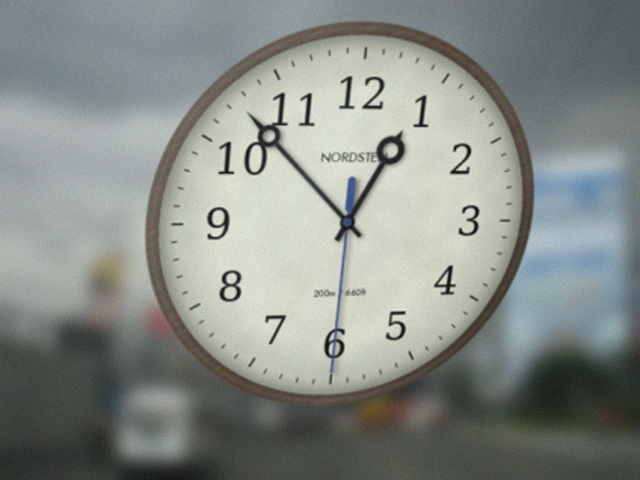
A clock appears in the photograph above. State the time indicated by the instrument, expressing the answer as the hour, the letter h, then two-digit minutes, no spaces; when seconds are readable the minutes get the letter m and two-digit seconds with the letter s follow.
12h52m30s
